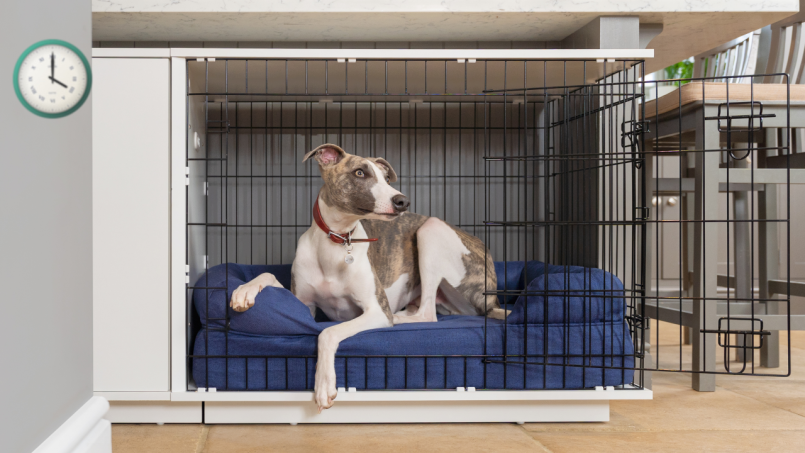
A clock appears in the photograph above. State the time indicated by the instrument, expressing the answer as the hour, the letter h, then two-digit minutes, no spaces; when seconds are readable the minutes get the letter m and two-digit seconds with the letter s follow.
4h00
